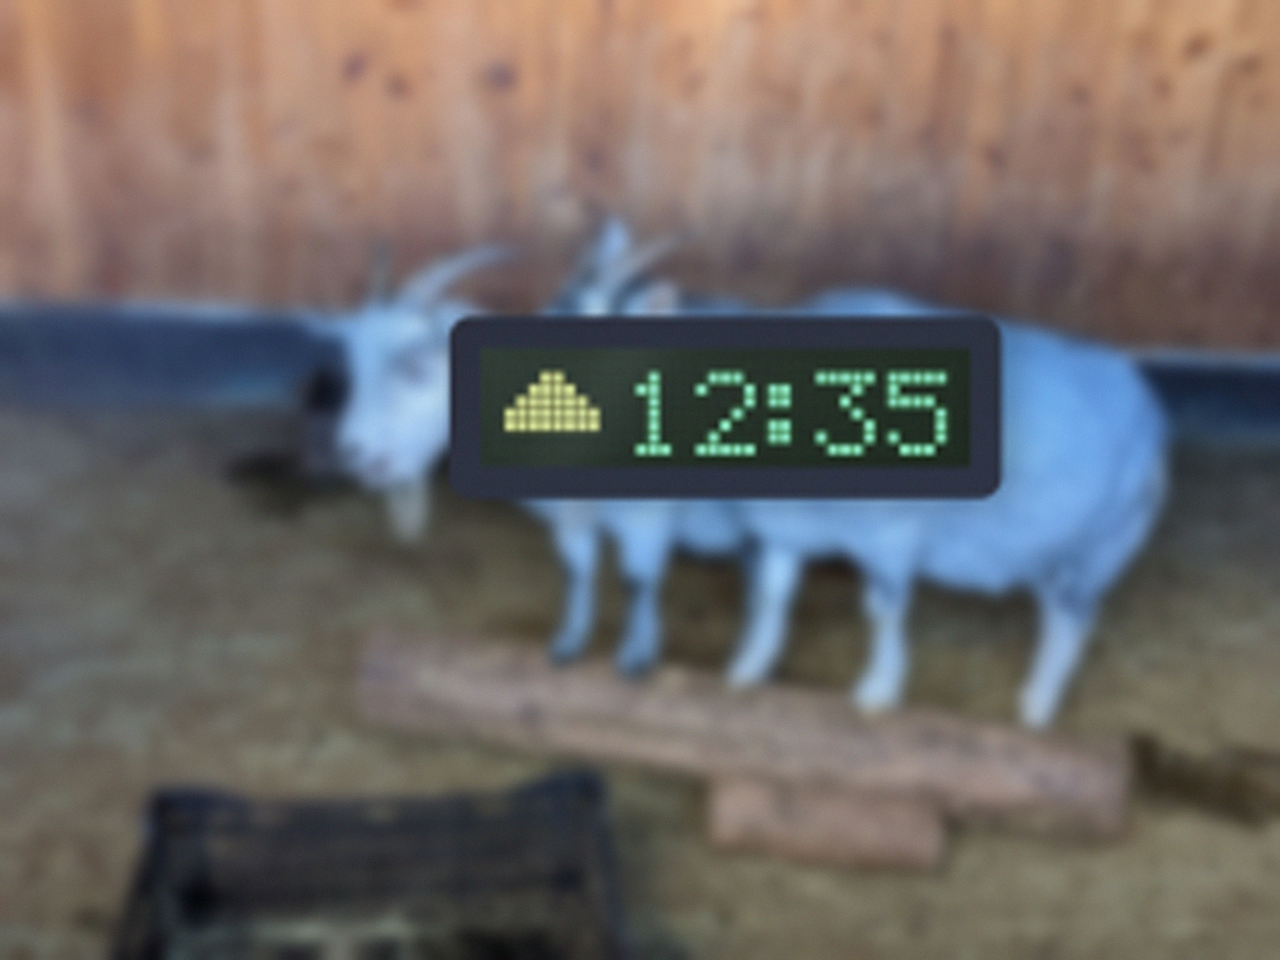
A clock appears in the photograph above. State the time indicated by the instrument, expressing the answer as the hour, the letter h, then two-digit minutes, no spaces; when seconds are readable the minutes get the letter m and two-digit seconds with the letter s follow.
12h35
